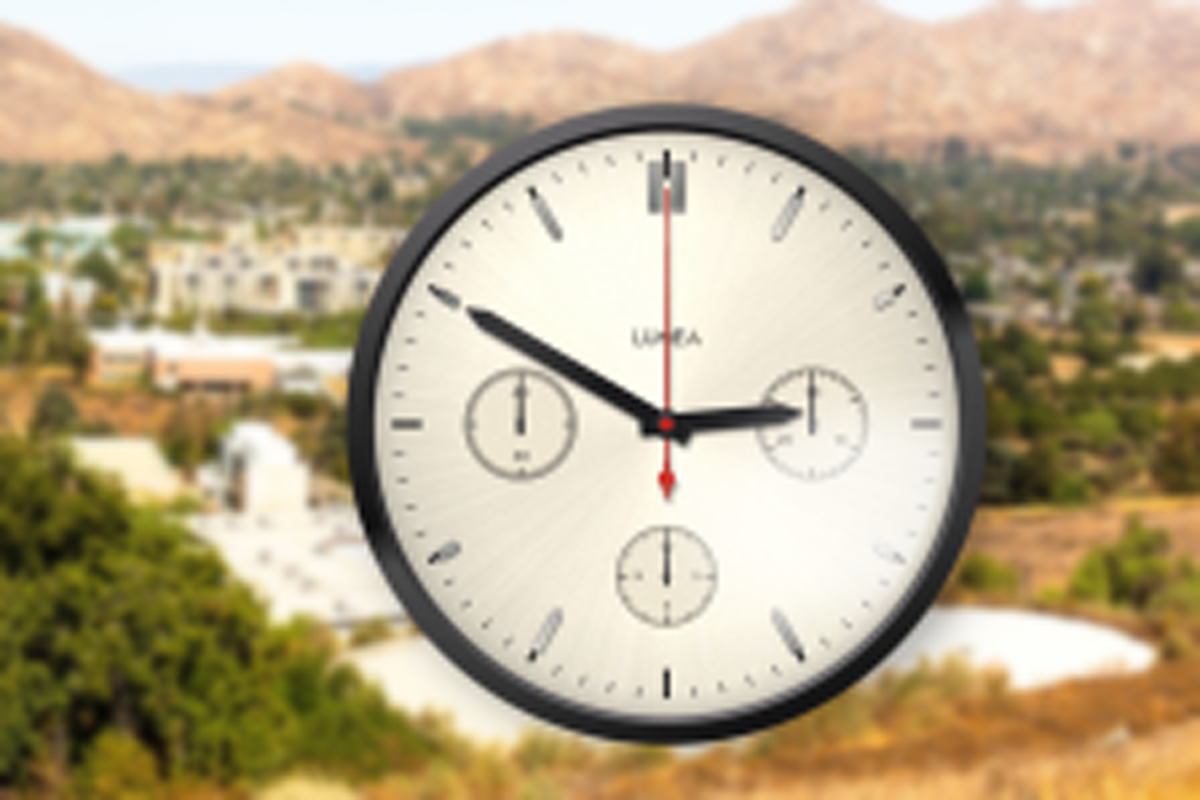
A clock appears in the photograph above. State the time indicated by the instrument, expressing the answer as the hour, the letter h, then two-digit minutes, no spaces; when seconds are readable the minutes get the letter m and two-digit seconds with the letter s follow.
2h50
